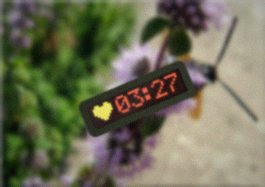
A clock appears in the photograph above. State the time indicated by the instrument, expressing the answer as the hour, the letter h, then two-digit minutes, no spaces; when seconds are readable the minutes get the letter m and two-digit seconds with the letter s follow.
3h27
